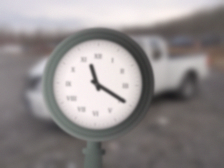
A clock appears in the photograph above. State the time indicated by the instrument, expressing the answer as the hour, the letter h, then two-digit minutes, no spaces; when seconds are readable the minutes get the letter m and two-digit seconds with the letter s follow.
11h20
